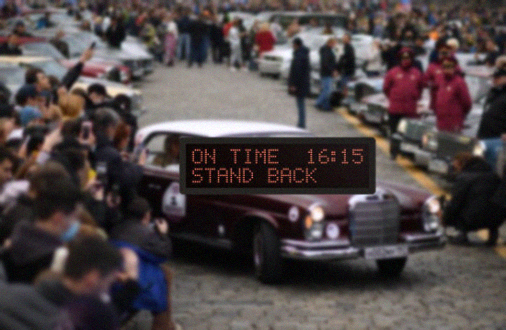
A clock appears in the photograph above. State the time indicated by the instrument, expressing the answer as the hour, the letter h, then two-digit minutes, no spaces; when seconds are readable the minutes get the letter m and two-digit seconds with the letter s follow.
16h15
